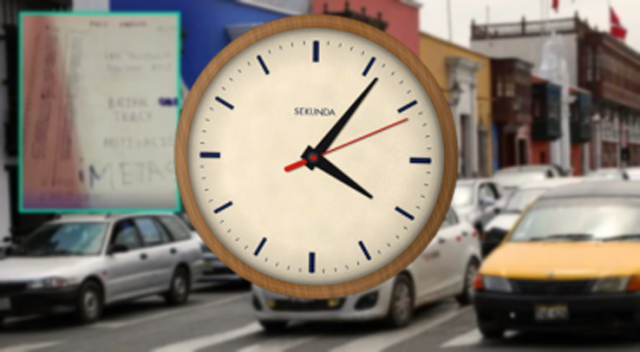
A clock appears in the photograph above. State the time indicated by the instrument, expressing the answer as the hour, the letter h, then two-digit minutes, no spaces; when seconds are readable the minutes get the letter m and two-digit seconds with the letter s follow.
4h06m11s
